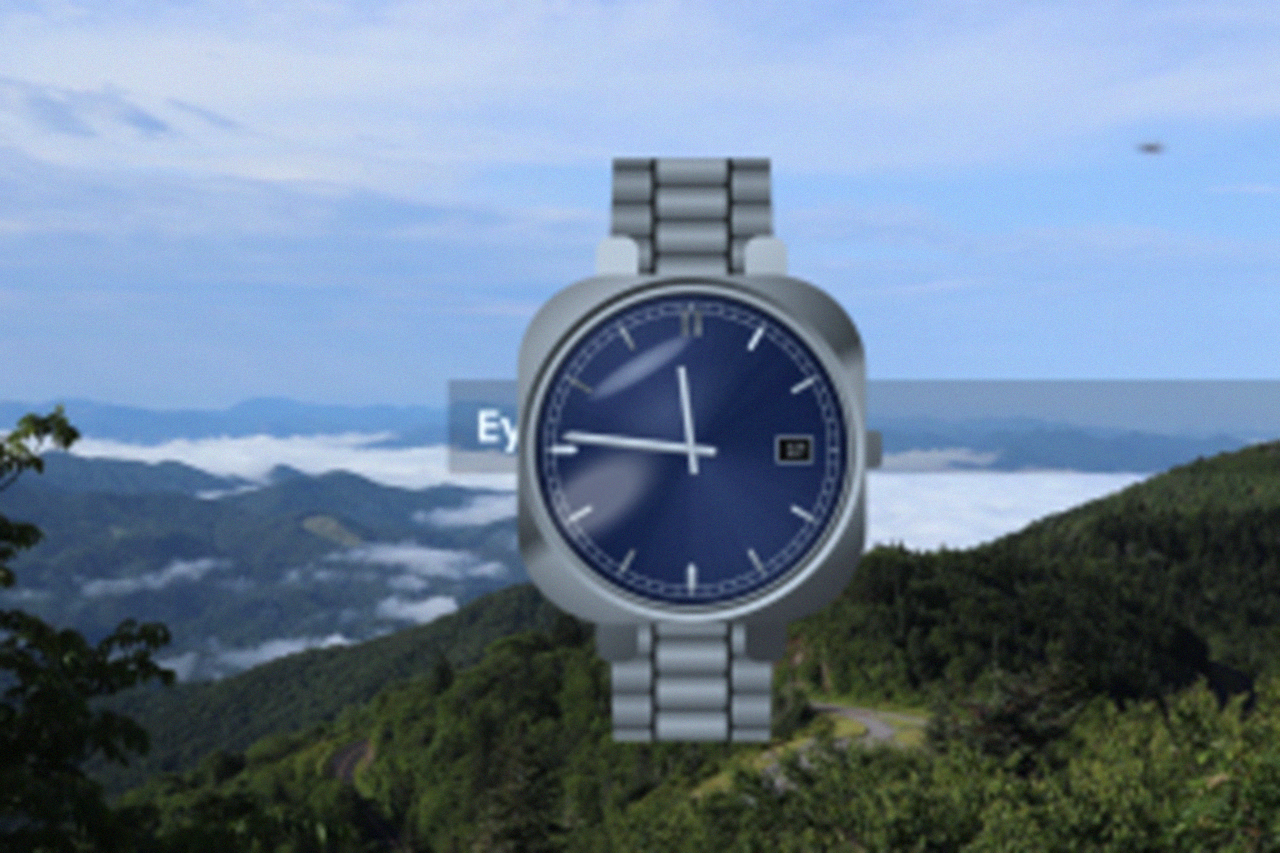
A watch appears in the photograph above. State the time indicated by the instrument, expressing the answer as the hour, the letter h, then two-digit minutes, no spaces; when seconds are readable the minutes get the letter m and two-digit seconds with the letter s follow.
11h46
